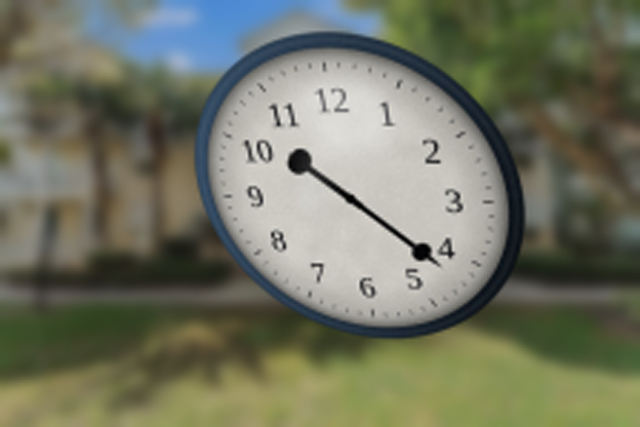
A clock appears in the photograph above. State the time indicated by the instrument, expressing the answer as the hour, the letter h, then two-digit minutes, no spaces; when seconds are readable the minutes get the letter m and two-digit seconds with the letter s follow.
10h22
